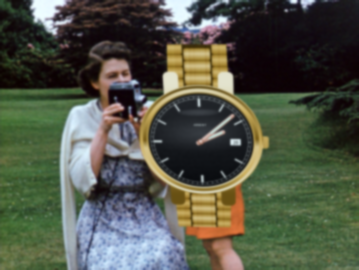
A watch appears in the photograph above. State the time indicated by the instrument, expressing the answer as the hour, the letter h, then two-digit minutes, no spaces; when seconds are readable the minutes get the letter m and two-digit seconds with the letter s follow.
2h08
